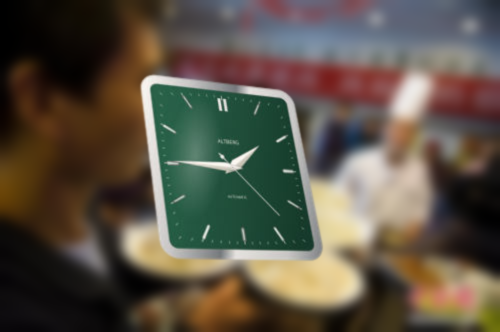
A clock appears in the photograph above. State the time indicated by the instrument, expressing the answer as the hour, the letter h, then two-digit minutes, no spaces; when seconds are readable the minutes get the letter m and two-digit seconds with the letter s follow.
1h45m23s
